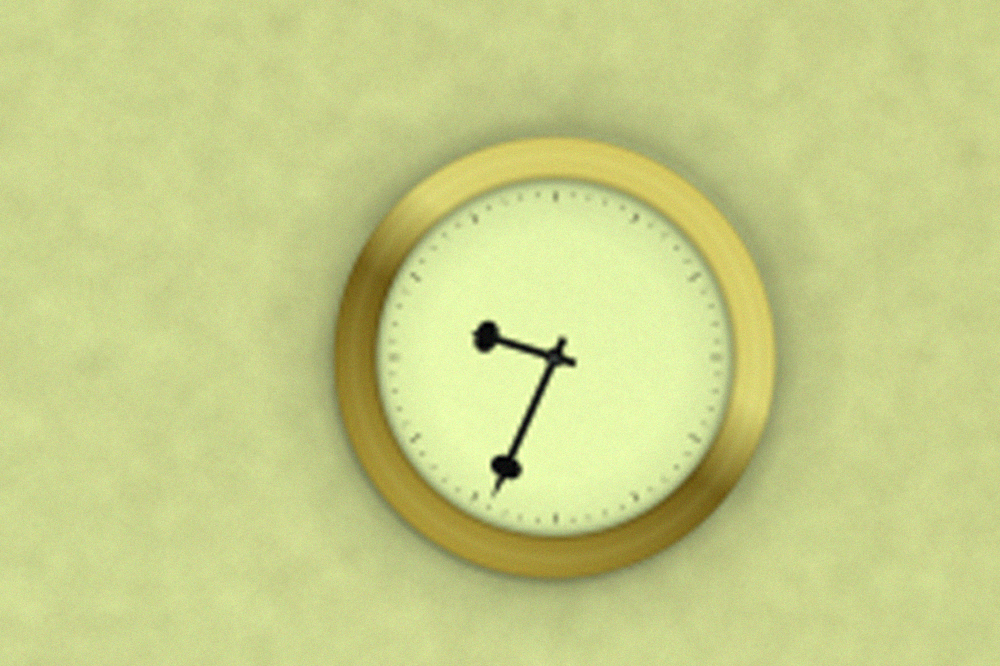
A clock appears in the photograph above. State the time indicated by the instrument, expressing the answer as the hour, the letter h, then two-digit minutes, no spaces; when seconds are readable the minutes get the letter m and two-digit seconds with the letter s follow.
9h34
